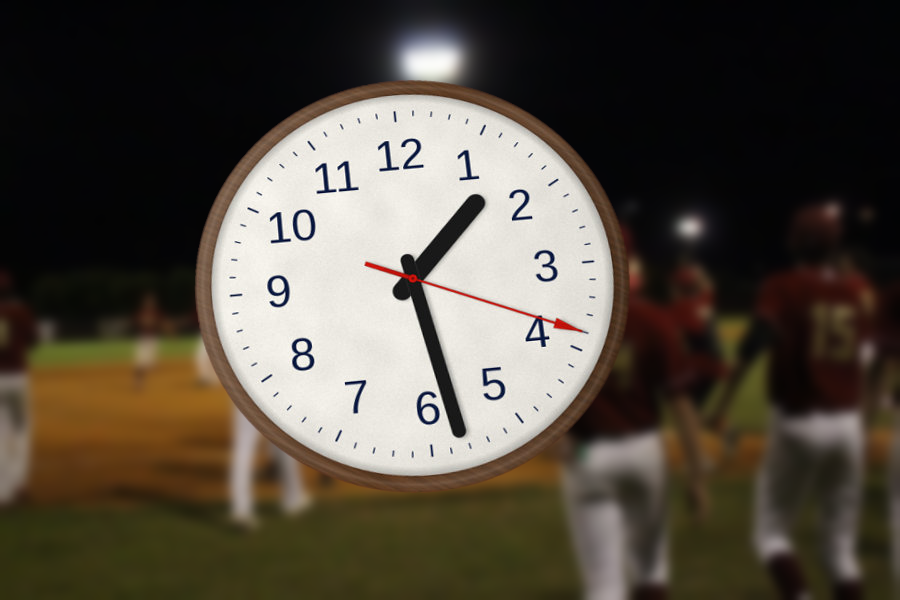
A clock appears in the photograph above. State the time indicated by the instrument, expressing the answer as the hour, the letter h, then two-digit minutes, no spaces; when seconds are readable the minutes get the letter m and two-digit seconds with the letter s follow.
1h28m19s
